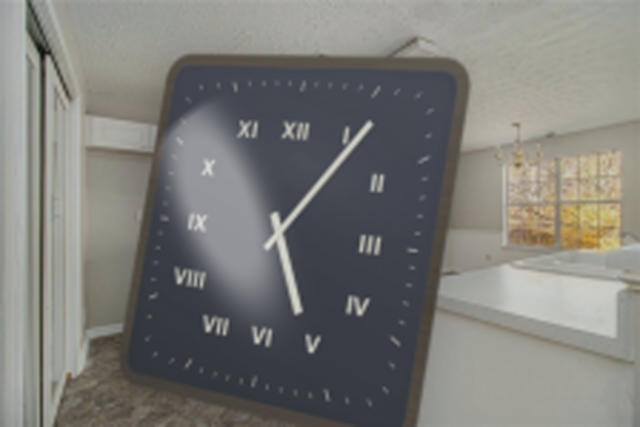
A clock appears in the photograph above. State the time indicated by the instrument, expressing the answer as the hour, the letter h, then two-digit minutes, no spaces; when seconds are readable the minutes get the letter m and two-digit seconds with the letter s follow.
5h06
